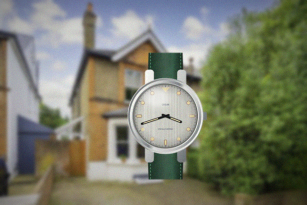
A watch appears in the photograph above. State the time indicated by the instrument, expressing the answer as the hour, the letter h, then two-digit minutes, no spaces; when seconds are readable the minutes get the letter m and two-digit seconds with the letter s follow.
3h42
